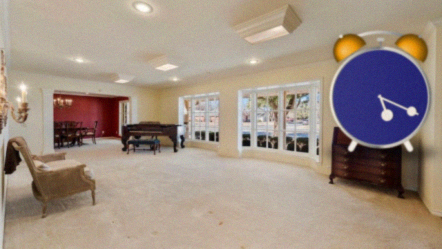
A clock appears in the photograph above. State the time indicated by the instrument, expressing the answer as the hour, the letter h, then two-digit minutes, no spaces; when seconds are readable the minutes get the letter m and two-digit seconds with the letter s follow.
5h19
